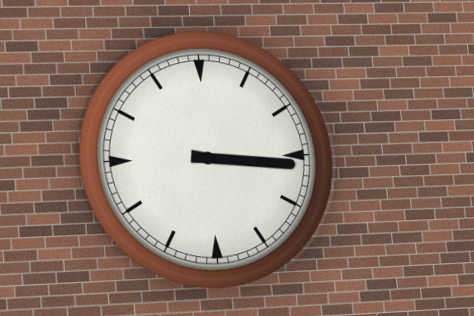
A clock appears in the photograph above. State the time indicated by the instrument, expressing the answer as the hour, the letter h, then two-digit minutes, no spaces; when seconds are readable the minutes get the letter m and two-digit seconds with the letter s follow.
3h16
